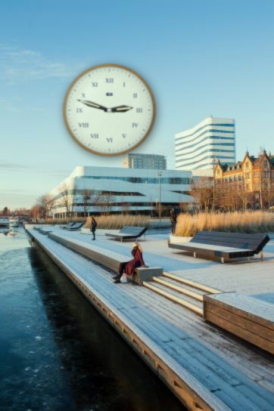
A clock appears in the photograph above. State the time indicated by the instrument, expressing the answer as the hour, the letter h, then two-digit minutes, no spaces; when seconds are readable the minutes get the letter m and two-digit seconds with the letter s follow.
2h48
